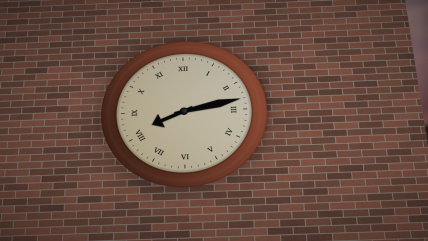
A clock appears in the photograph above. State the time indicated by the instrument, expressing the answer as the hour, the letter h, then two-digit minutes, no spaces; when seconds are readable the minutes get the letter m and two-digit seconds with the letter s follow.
8h13
